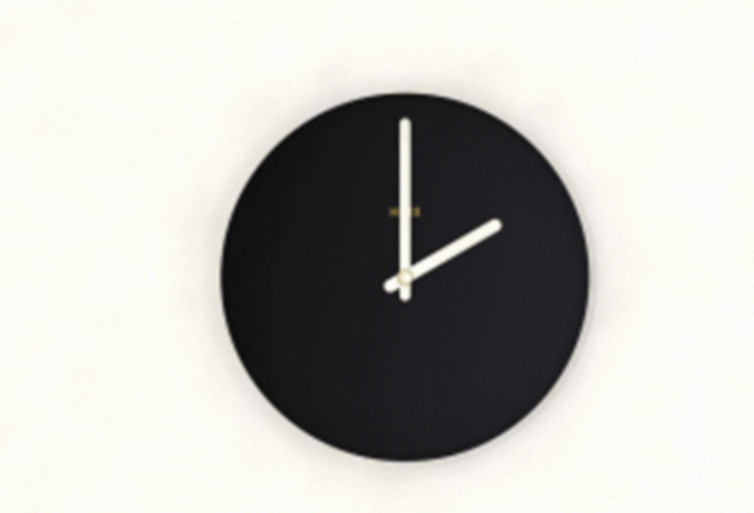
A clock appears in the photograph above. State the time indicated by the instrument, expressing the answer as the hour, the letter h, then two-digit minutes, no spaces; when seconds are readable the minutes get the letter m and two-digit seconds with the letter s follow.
2h00
